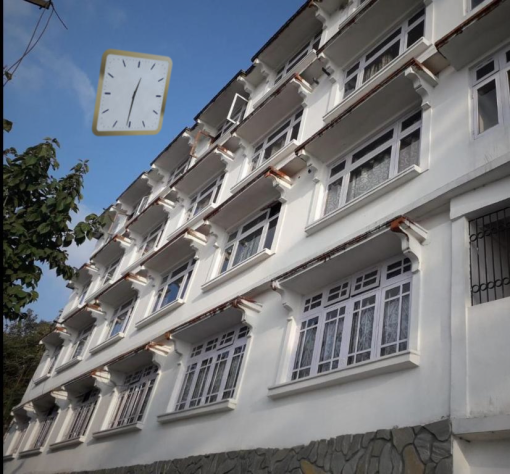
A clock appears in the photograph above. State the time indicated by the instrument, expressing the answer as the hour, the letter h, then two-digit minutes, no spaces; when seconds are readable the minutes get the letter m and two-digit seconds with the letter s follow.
12h31
